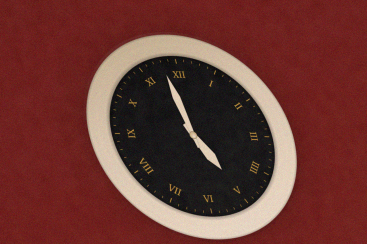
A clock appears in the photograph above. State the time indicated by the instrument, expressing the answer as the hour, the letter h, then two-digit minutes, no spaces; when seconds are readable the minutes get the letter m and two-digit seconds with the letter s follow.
4h58
